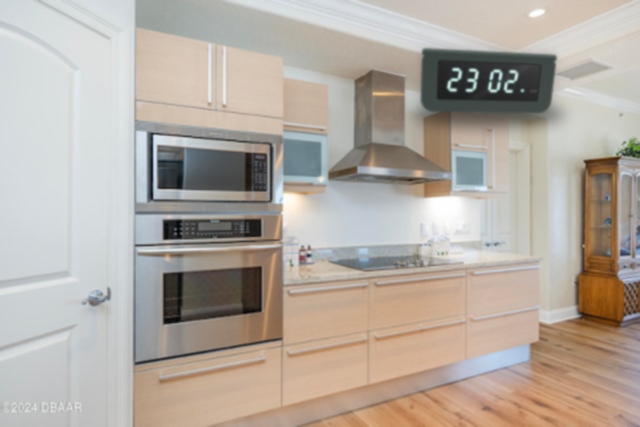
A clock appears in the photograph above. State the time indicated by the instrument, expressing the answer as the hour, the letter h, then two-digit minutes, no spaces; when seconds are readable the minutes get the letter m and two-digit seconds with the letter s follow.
23h02
